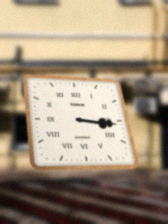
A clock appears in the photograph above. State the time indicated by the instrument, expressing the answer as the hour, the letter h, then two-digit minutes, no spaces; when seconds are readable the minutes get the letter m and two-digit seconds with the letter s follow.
3h16
